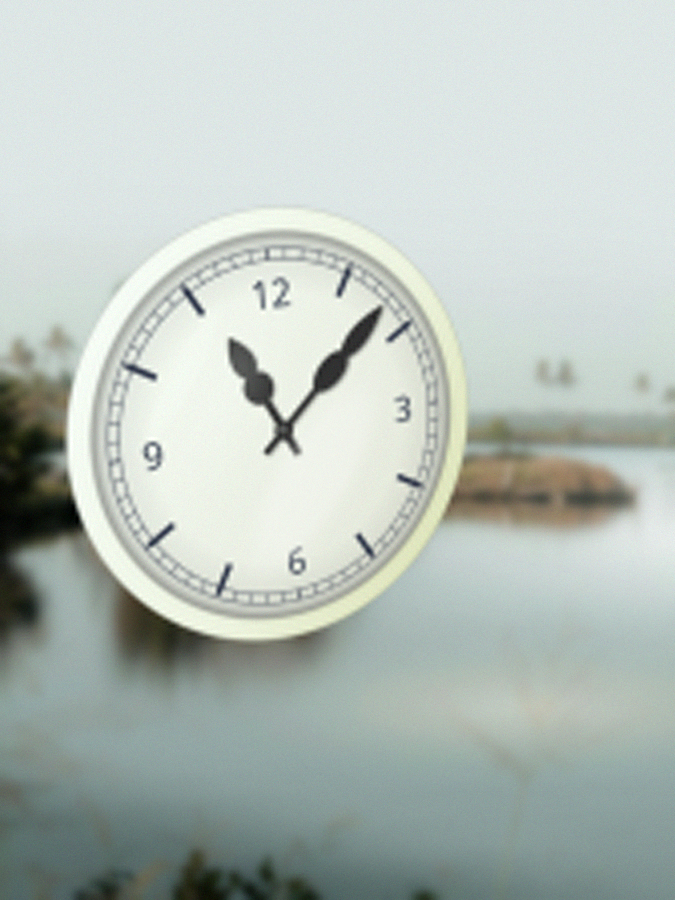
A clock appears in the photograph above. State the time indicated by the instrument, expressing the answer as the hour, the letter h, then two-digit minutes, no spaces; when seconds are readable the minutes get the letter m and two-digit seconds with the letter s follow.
11h08
